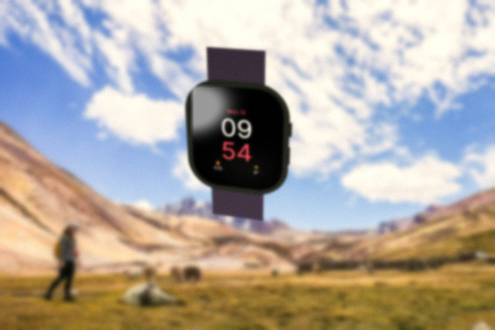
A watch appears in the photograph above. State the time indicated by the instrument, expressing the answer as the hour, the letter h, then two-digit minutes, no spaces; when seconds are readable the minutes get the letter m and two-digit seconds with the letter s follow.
9h54
